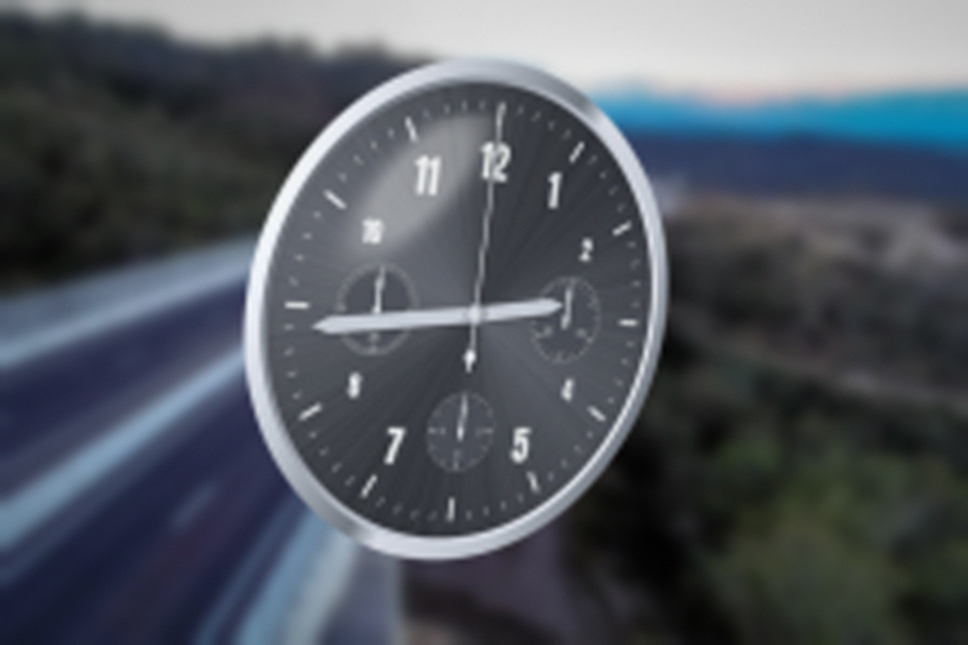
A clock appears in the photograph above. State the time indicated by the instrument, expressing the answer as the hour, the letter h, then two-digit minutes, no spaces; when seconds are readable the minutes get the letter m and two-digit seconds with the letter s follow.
2h44
